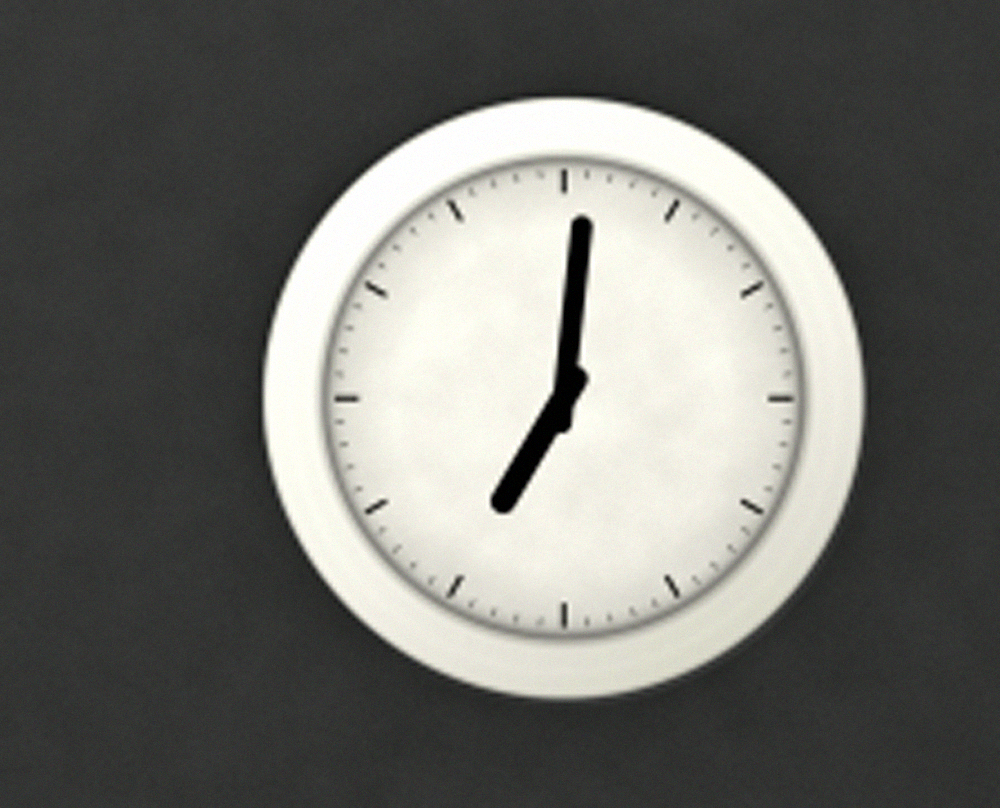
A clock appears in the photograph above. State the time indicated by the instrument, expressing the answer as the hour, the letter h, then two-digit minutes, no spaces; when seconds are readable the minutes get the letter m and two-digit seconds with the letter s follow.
7h01
